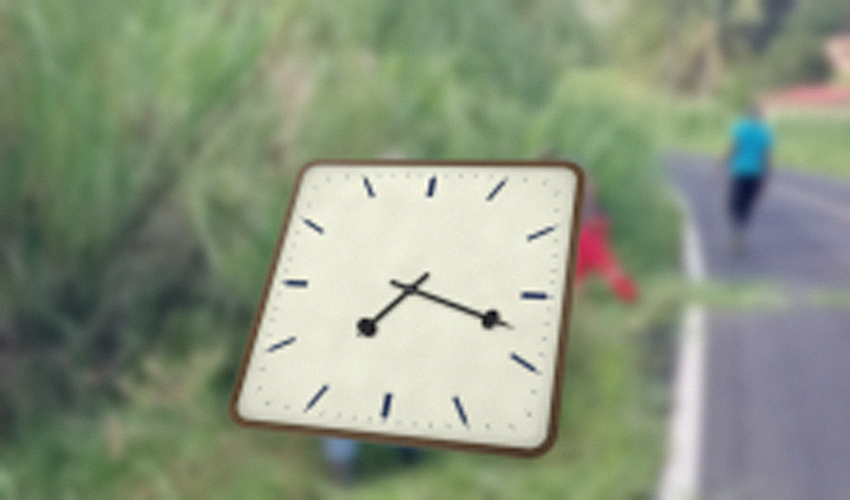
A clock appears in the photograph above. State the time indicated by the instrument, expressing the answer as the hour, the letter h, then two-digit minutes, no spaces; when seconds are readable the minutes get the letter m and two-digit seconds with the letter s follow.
7h18
